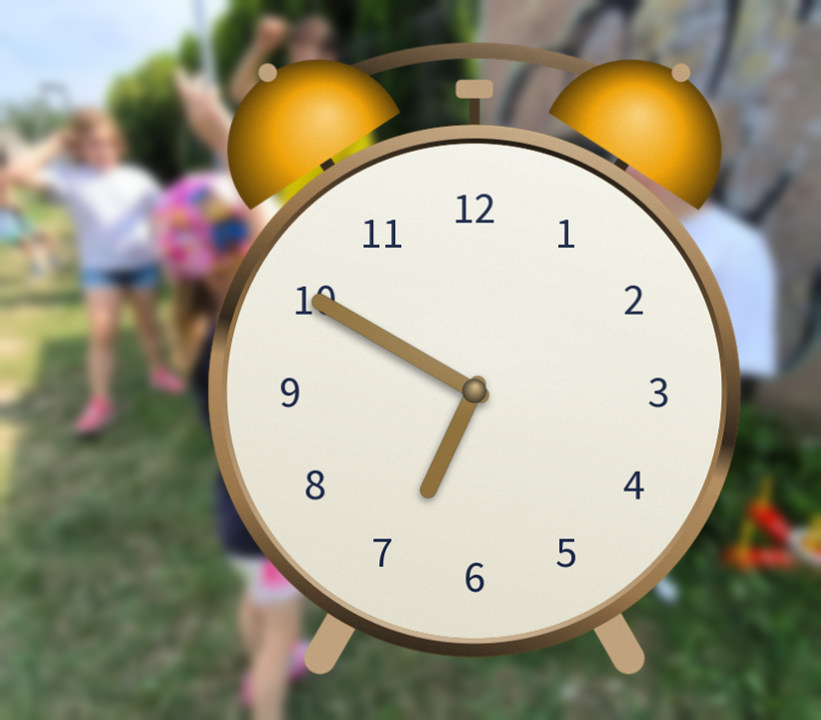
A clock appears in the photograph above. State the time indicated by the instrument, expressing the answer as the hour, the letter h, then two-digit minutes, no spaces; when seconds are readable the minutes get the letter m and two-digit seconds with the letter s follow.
6h50
